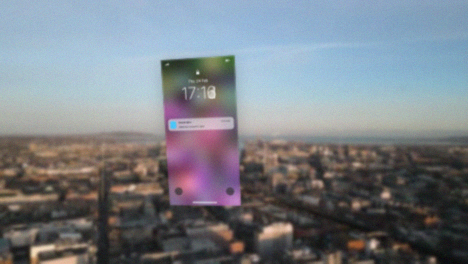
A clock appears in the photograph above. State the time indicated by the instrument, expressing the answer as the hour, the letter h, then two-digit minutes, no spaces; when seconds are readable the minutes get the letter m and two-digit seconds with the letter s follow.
17h16
